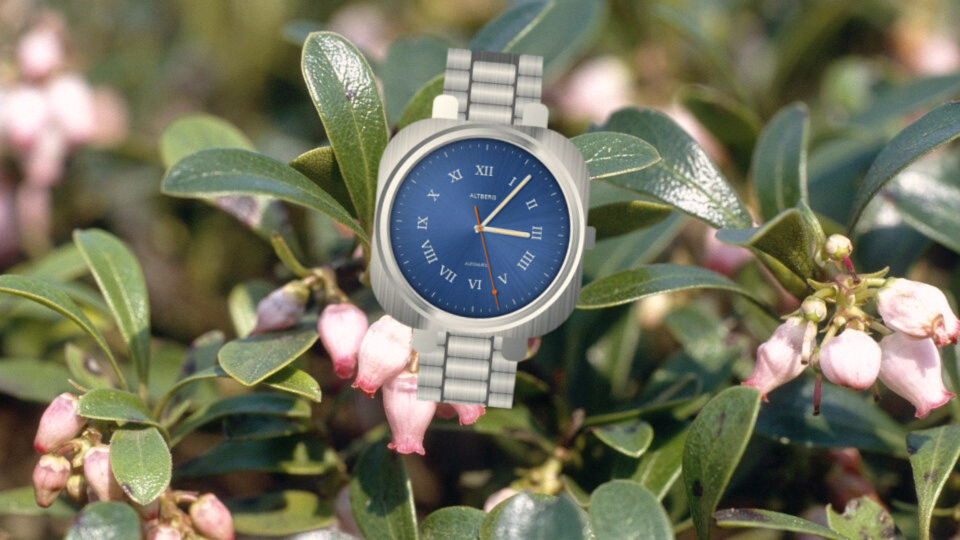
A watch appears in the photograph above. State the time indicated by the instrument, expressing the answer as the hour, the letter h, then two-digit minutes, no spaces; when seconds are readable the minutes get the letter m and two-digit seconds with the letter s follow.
3h06m27s
